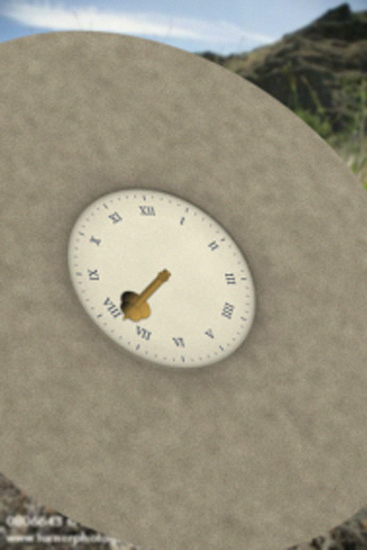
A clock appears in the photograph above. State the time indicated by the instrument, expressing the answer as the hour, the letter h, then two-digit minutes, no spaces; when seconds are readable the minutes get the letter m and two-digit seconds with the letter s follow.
7h38
